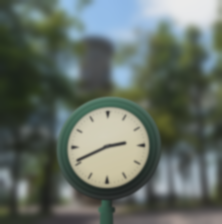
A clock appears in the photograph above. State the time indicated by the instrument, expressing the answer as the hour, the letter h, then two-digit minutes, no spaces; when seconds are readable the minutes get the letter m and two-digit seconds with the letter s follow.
2h41
